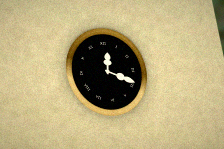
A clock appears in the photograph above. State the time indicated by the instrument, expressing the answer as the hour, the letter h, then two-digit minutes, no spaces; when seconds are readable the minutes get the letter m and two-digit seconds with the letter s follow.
12h19
